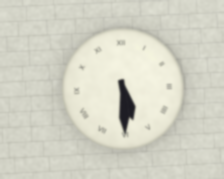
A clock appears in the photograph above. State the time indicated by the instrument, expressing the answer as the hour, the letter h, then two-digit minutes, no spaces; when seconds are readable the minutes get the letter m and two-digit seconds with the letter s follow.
5h30
